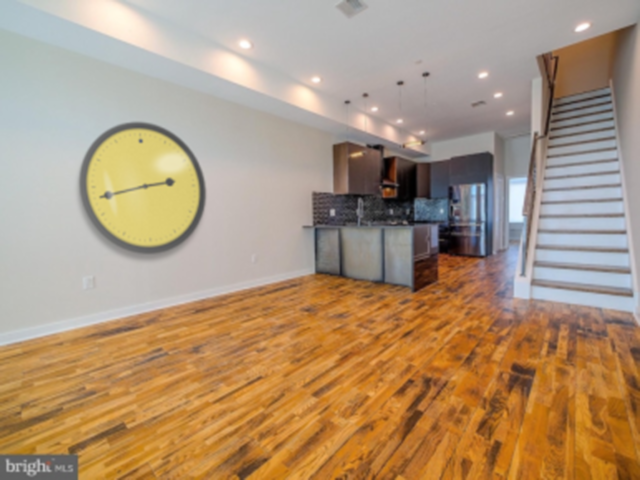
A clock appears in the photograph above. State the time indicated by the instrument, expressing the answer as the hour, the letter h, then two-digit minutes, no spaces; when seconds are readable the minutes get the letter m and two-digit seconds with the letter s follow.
2h43
